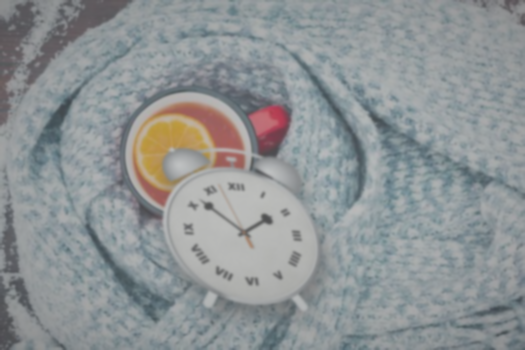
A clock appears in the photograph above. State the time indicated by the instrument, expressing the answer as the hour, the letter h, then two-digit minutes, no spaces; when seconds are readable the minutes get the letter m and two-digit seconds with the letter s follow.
1h51m57s
